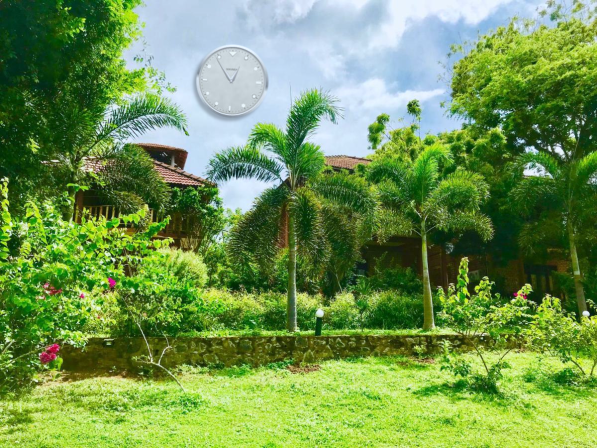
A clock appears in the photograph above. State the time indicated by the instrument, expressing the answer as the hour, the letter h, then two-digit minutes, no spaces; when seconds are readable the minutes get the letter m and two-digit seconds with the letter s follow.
12h54
